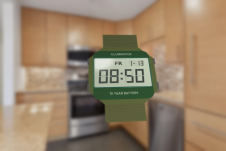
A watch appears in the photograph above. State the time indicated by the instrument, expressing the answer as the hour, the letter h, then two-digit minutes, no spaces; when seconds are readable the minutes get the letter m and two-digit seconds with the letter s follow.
8h50
